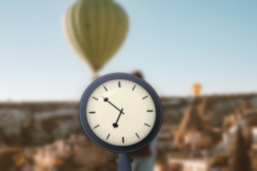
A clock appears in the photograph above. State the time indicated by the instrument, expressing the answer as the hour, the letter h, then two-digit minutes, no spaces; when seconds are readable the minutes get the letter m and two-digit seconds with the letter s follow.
6h52
